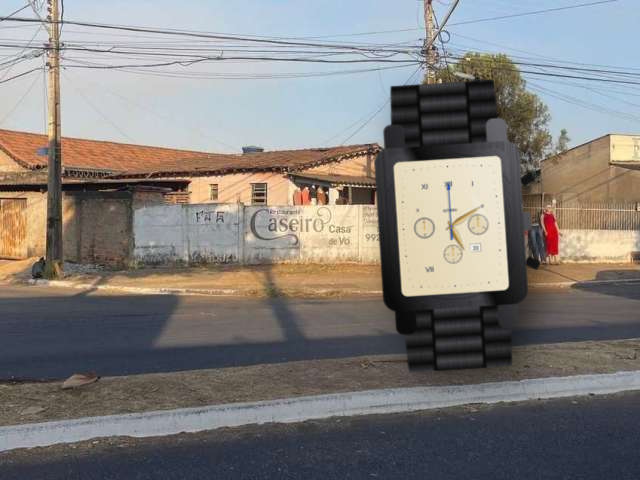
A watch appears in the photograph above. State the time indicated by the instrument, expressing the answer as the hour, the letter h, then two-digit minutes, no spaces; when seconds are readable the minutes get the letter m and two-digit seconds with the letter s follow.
5h10
